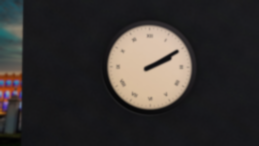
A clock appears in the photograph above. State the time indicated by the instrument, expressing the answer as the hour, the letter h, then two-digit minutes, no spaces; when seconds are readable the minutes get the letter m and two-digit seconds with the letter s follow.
2h10
